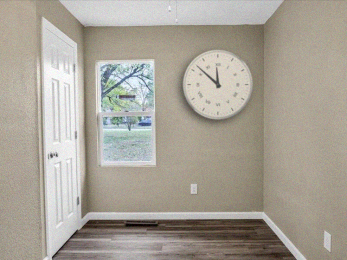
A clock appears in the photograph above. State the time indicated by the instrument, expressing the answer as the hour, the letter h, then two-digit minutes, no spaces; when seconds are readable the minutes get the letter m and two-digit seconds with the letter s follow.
11h52
